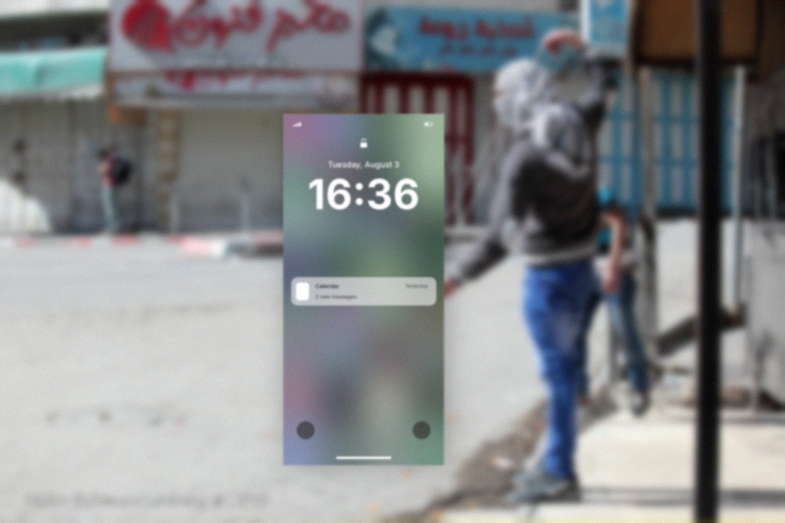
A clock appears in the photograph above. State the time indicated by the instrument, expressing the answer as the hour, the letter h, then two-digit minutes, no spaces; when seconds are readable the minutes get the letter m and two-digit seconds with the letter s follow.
16h36
